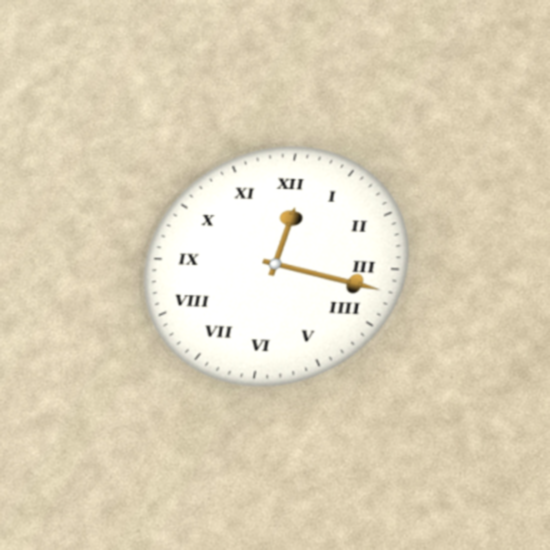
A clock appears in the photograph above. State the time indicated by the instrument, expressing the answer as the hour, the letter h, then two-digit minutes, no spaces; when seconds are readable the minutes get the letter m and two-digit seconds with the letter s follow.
12h17
